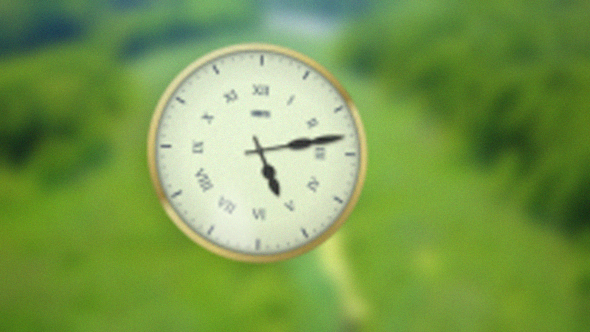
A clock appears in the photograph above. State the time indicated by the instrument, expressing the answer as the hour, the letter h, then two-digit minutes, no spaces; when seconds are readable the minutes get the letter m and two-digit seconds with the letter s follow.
5h13
